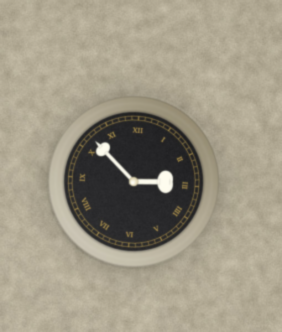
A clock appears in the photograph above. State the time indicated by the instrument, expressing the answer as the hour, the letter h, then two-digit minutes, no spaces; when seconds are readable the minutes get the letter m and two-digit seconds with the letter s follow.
2h52
